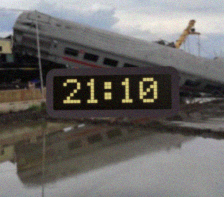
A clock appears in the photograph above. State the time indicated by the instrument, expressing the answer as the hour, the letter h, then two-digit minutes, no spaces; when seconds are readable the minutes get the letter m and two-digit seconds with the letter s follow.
21h10
